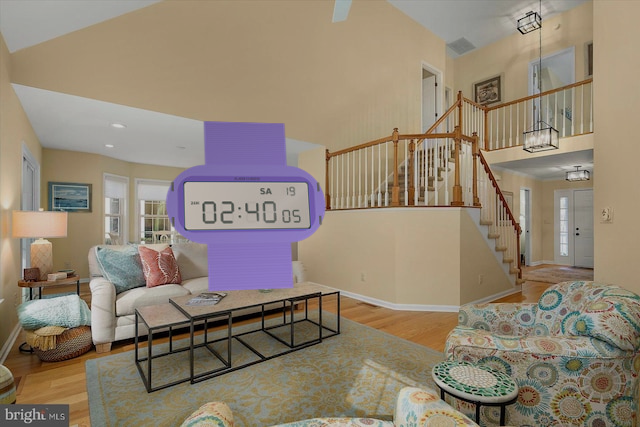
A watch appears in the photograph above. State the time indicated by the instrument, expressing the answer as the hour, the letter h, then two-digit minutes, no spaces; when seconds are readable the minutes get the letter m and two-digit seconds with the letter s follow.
2h40m05s
